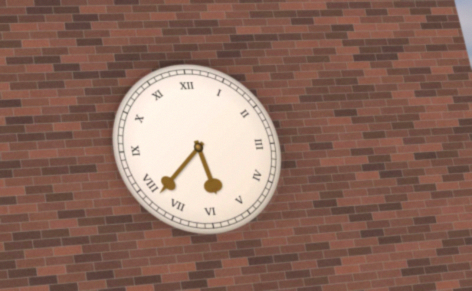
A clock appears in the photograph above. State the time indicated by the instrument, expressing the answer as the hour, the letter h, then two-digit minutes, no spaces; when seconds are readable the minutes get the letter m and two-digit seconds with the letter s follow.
5h38
